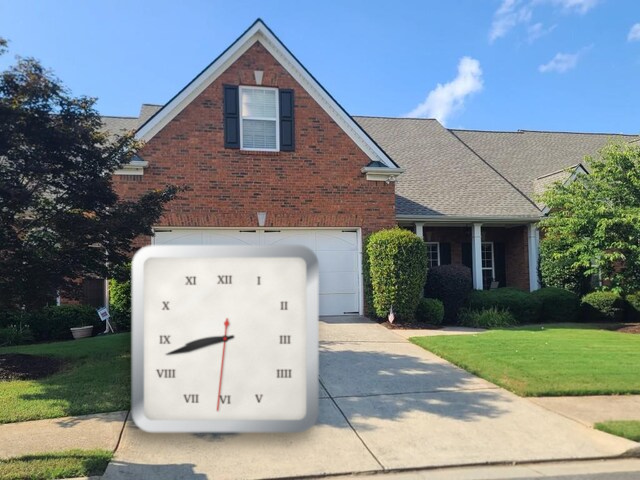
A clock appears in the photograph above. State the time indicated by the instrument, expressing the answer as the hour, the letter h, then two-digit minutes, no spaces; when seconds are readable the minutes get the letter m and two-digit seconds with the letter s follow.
8h42m31s
